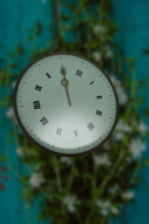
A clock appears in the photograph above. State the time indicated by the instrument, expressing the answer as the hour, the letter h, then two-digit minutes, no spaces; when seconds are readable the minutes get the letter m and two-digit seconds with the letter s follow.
10h55
